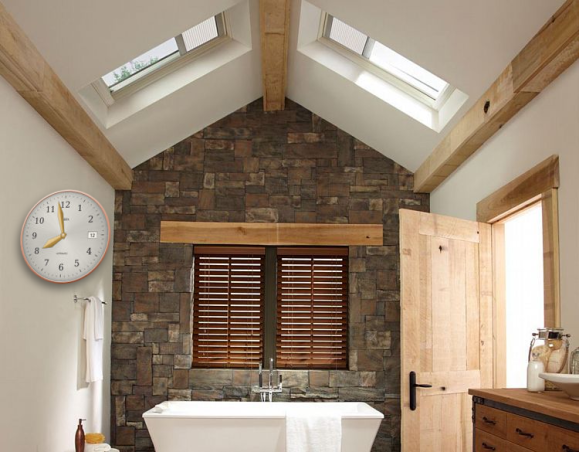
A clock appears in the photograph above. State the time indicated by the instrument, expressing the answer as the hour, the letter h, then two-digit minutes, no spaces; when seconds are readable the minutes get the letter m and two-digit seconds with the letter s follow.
7h58
